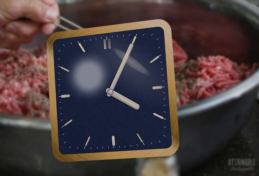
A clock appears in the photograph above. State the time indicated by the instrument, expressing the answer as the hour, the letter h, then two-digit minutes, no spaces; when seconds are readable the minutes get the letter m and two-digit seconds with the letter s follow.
4h05
